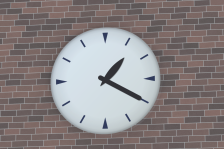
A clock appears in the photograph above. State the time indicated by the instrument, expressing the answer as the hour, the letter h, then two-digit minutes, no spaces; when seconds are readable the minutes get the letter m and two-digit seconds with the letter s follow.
1h20
